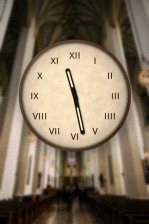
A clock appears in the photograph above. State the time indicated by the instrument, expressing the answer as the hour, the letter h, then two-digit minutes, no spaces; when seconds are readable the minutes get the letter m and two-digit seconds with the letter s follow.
11h28
